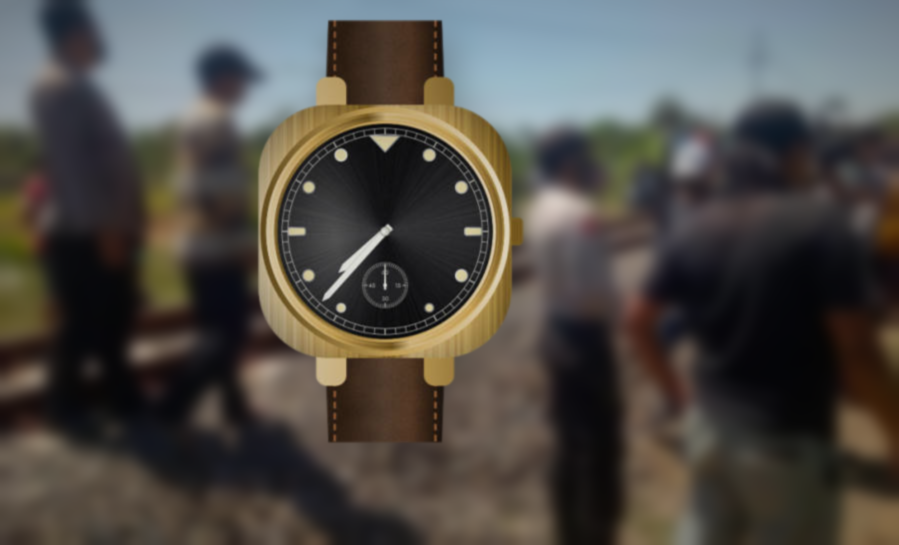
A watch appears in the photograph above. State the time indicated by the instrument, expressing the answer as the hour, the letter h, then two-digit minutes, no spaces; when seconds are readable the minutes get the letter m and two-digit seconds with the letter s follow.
7h37
